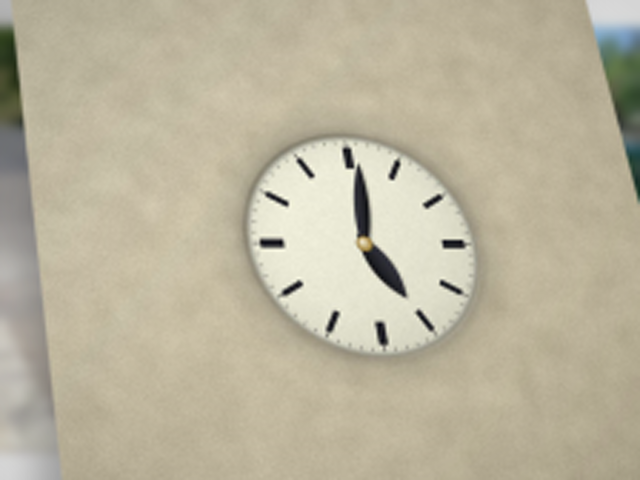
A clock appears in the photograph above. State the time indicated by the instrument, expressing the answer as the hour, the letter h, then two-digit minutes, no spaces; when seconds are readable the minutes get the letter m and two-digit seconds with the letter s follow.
5h01
